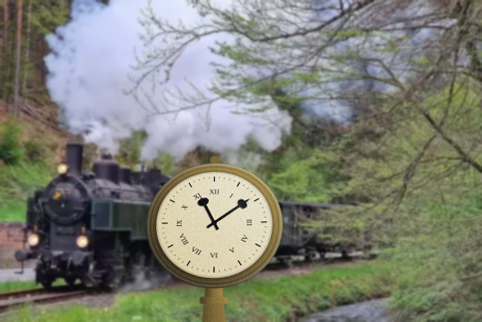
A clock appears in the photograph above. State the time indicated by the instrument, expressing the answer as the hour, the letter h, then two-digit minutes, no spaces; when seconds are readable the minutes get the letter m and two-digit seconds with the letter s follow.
11h09
